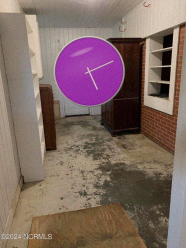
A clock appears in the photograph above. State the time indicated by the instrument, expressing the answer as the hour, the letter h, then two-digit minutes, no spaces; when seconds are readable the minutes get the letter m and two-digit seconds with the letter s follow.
5h11
